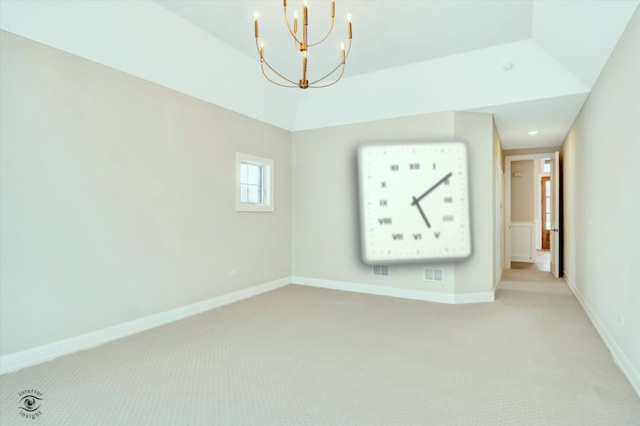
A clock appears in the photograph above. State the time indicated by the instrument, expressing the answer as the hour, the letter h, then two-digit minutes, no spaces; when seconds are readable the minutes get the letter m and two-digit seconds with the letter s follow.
5h09
